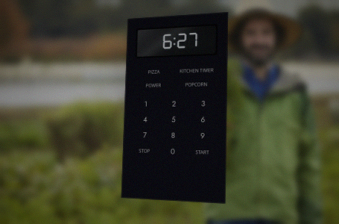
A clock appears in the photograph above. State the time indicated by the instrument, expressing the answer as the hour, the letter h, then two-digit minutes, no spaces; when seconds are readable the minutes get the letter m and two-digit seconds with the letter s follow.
6h27
